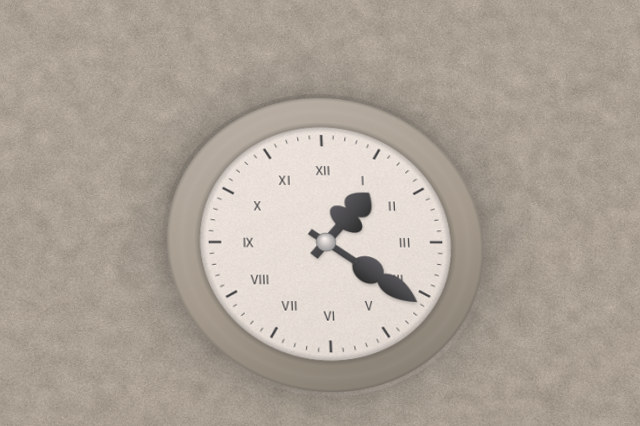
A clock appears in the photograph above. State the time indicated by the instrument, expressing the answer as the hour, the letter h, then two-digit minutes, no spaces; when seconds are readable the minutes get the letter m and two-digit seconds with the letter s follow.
1h21
